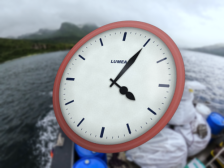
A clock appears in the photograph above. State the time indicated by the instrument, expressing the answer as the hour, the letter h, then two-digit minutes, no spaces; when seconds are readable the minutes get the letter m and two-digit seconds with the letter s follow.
4h05
